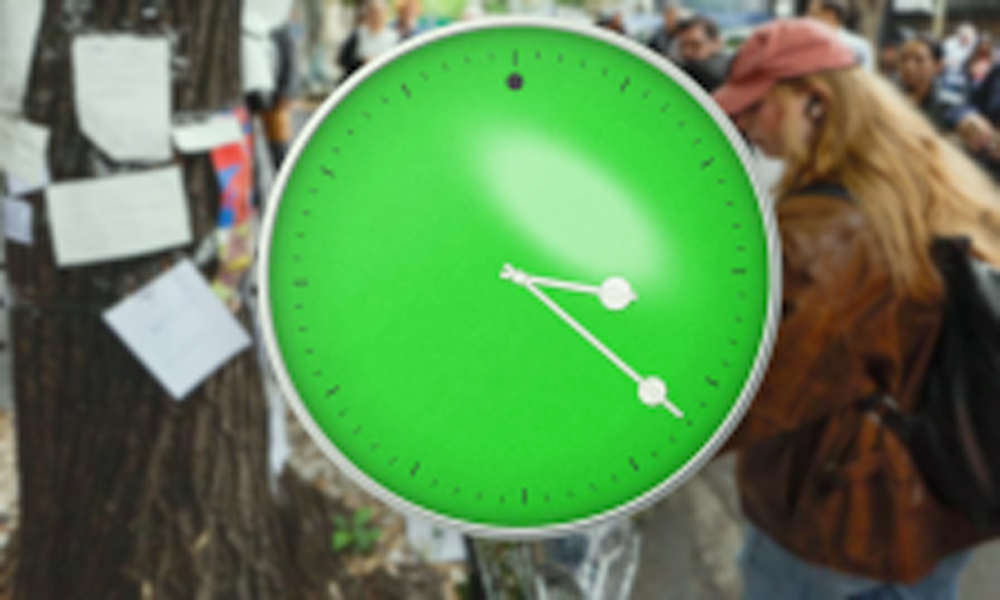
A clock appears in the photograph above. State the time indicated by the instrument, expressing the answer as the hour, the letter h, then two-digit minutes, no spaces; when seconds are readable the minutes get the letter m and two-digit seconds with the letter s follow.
3h22
